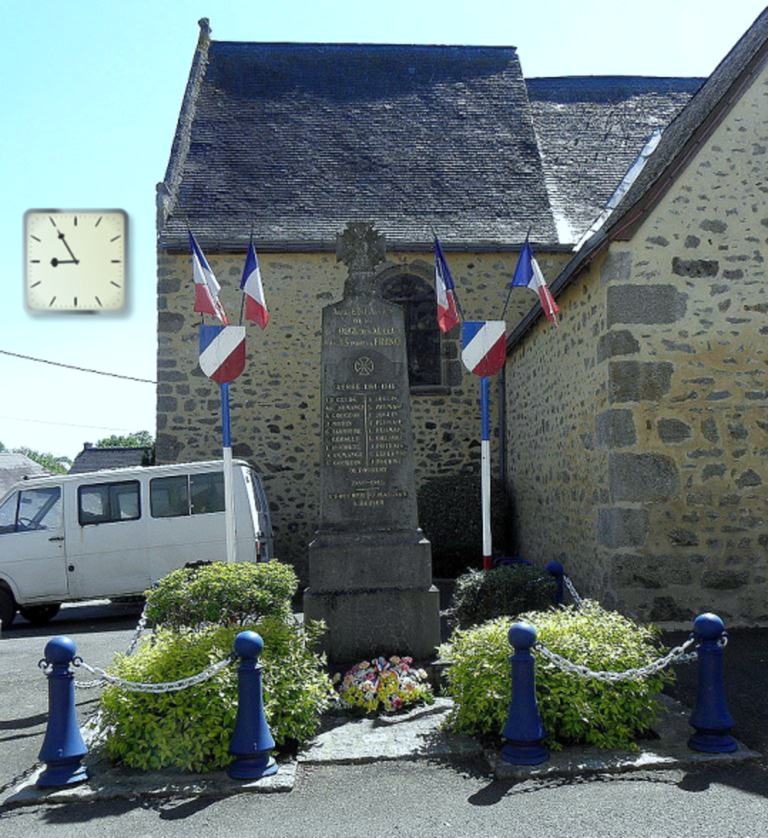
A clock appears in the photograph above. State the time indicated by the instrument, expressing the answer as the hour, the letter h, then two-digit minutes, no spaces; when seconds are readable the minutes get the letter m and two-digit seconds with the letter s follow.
8h55
